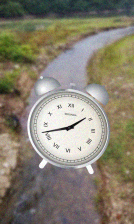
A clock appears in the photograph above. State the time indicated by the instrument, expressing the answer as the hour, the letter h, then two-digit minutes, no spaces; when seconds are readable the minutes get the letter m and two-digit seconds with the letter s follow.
1h42
